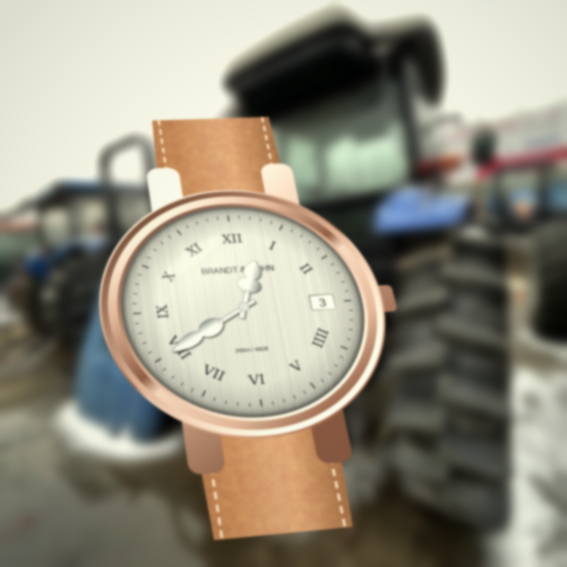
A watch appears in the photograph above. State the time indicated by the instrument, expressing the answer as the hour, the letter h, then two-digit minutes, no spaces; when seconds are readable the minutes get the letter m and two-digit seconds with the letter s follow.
12h40
